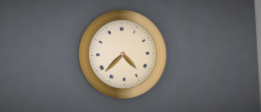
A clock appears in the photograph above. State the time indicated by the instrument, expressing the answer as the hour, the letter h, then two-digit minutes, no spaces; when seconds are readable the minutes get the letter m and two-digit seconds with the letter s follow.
4h38
